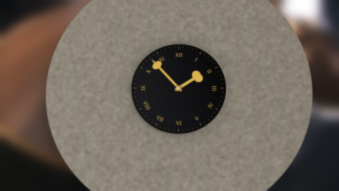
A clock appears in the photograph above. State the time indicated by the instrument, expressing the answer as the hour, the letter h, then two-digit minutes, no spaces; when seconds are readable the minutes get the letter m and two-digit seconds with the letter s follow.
1h53
